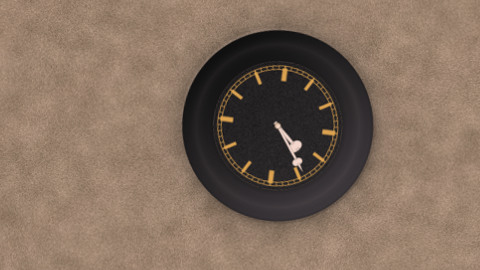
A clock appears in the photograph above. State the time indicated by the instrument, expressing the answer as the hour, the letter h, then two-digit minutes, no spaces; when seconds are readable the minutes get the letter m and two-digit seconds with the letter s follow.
4h24
